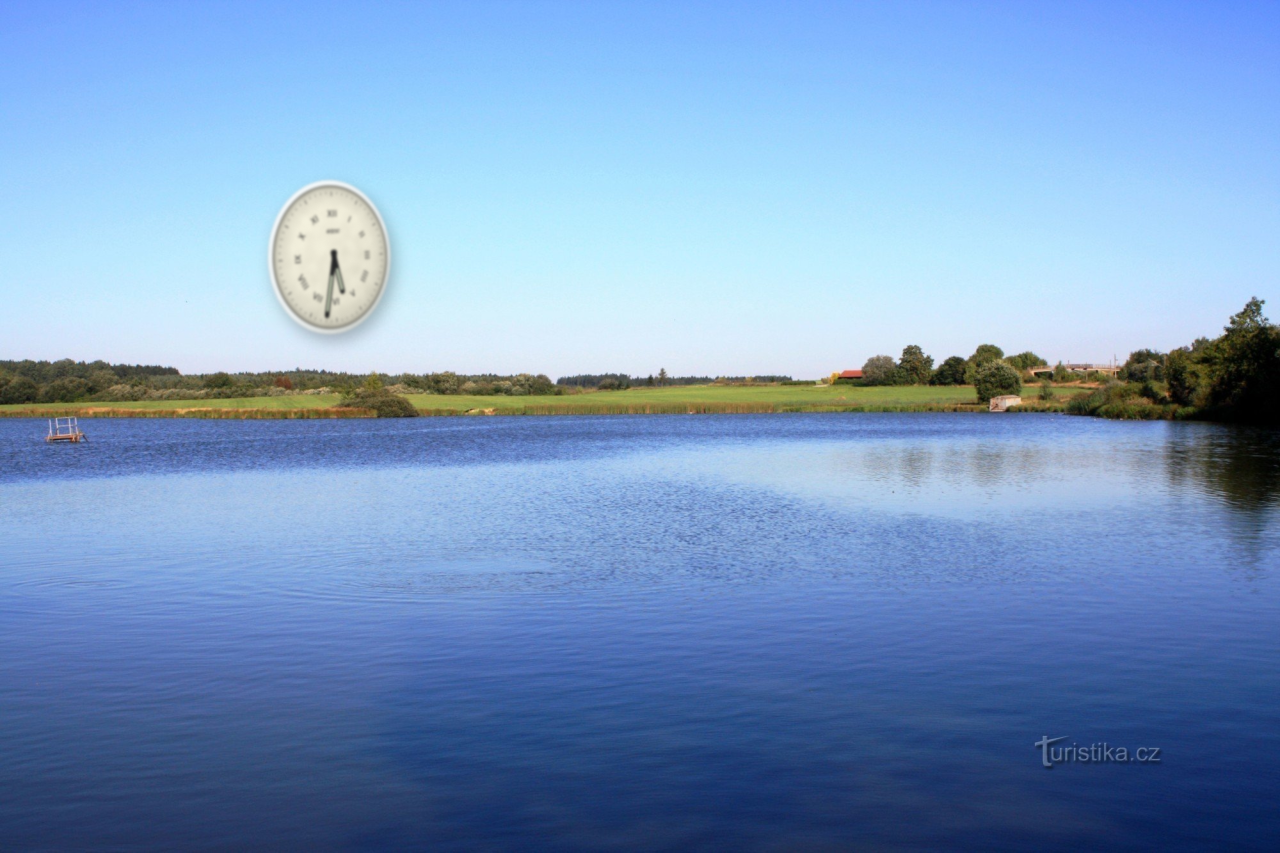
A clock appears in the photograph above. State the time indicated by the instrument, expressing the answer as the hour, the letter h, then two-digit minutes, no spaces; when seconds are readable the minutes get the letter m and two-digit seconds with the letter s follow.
5h32
